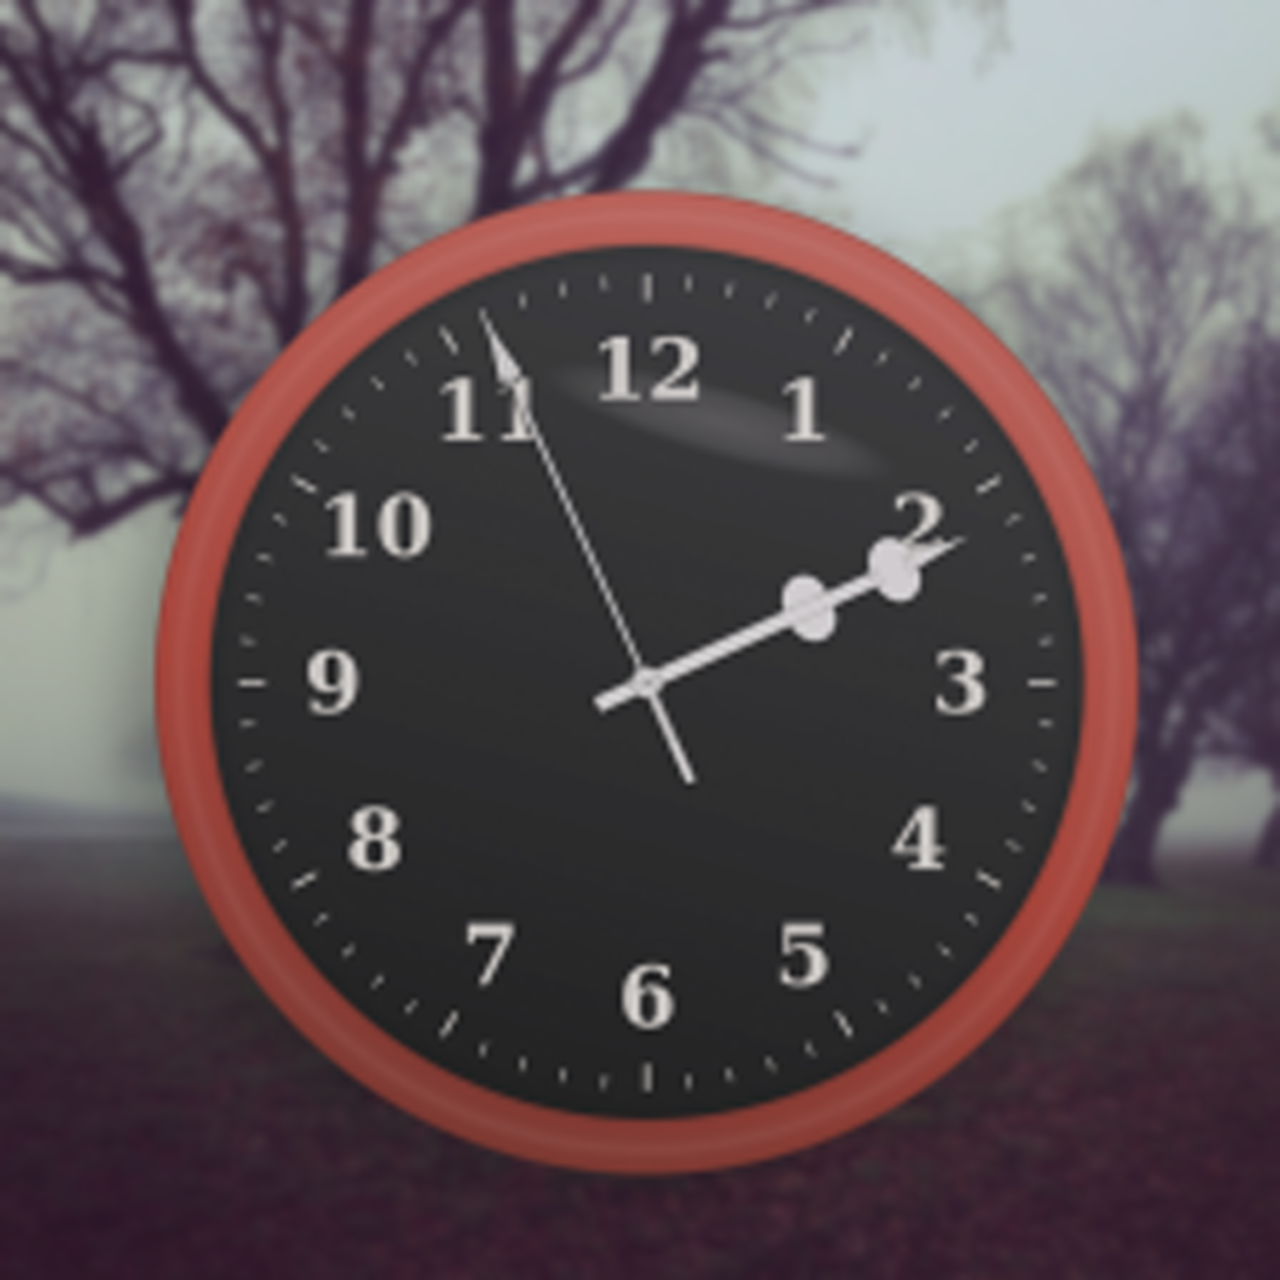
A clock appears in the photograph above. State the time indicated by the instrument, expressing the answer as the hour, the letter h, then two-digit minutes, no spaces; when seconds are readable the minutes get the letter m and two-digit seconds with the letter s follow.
2h10m56s
